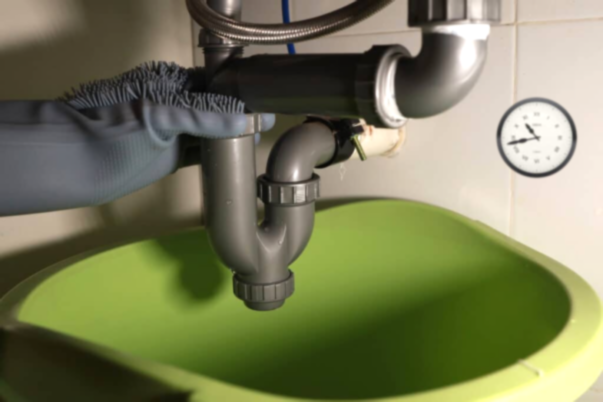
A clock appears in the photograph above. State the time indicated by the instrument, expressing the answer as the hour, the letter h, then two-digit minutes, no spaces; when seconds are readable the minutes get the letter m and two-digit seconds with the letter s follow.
10h43
